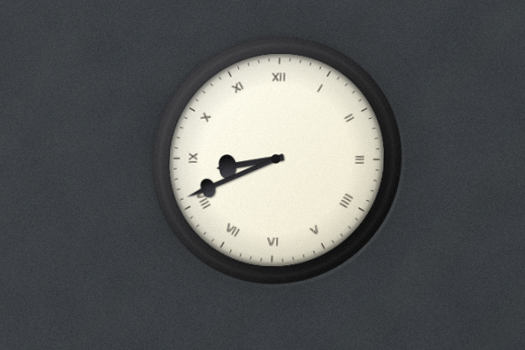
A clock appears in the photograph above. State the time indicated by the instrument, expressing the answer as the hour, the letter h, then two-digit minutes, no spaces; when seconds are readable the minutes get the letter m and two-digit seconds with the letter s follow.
8h41
